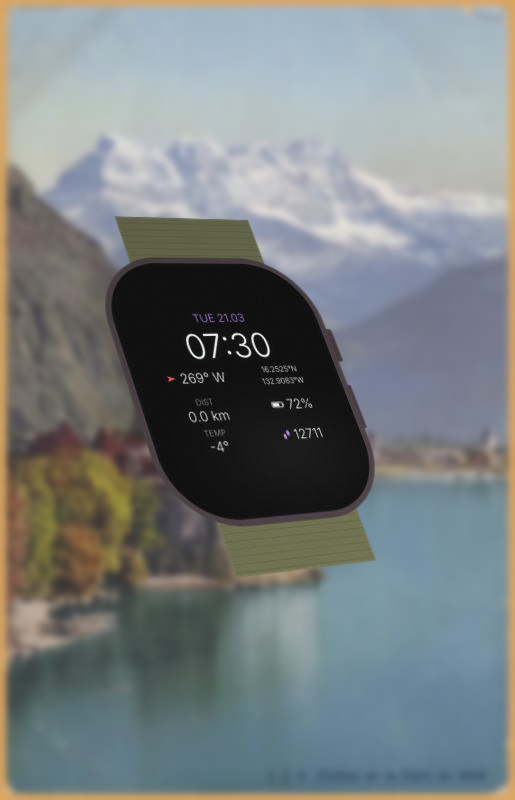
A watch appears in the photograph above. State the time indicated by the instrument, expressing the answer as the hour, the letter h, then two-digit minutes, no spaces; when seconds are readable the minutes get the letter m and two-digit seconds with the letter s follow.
7h30
